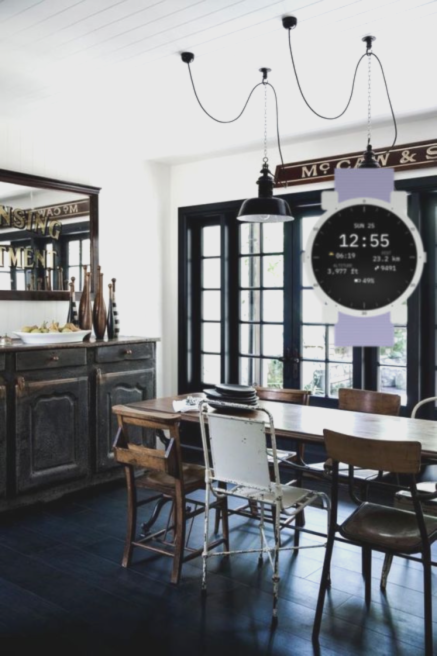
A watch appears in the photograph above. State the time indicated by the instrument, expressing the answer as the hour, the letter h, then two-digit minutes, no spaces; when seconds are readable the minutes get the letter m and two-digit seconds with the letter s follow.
12h55
